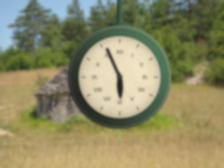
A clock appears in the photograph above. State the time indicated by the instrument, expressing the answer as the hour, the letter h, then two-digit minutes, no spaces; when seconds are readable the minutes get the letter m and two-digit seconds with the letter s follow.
5h56
